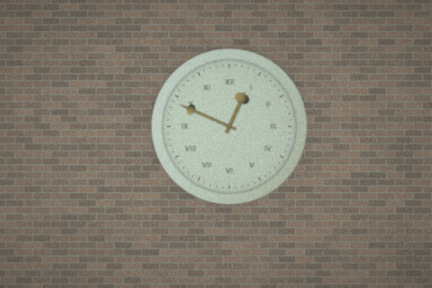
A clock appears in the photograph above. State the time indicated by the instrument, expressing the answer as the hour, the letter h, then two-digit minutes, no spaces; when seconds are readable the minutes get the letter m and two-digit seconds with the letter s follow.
12h49
